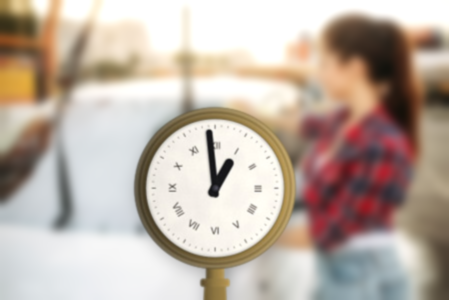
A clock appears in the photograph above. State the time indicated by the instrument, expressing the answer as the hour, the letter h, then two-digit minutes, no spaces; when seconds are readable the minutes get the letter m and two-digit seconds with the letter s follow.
12h59
